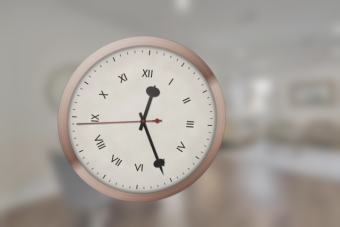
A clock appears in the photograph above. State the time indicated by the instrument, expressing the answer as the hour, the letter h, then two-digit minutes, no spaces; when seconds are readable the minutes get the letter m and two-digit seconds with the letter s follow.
12h25m44s
